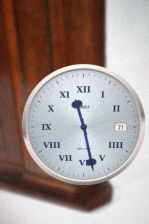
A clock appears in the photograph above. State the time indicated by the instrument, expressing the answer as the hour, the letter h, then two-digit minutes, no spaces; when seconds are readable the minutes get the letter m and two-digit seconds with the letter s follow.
11h28
